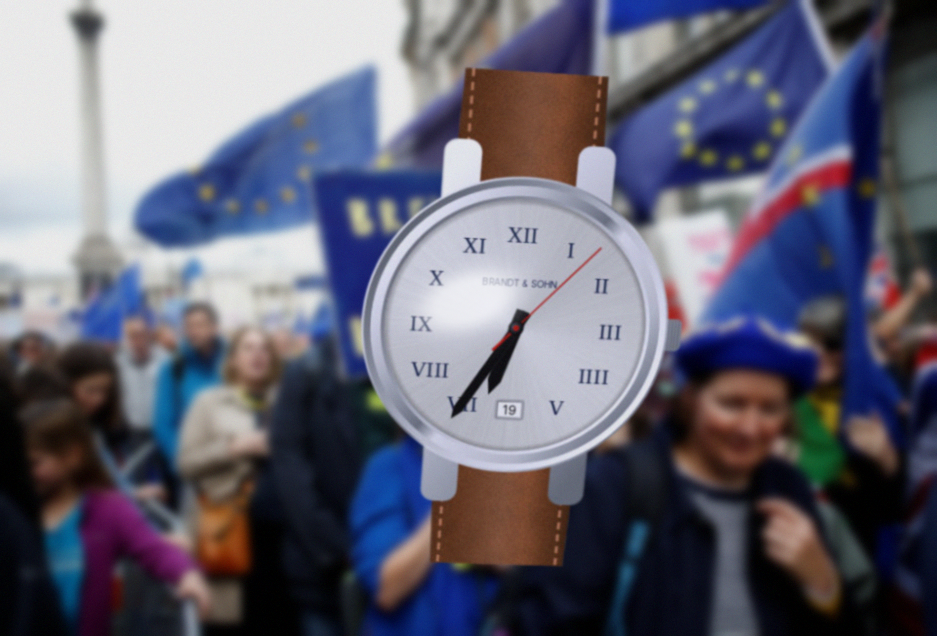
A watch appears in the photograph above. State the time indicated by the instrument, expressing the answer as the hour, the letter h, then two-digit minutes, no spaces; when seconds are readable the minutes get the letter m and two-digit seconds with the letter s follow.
6h35m07s
